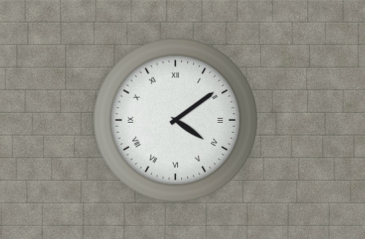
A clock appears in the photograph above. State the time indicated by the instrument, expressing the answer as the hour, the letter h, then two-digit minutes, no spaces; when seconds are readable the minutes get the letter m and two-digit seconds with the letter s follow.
4h09
